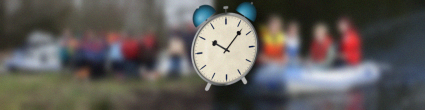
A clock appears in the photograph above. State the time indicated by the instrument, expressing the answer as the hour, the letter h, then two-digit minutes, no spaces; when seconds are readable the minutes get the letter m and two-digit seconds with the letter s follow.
10h07
